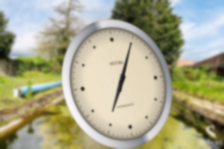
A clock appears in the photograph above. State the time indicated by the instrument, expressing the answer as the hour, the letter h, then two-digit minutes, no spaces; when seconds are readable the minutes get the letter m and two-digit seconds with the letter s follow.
7h05
